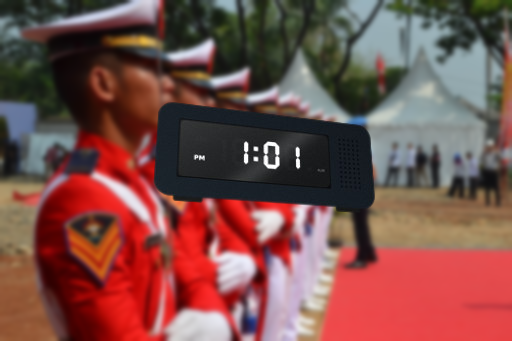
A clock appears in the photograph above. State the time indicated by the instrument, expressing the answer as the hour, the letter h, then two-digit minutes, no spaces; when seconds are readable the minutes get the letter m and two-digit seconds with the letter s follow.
1h01
